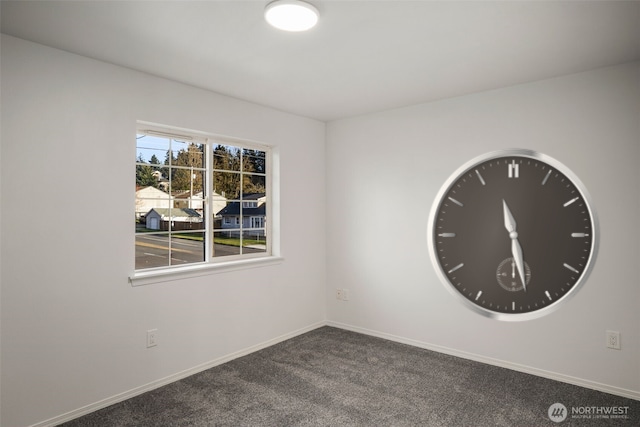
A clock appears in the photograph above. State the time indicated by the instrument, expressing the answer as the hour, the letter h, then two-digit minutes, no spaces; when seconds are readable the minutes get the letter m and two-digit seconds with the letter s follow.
11h28
